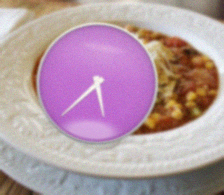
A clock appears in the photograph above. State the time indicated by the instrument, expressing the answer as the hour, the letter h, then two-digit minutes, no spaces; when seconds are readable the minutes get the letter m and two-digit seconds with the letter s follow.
5h38
